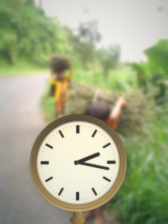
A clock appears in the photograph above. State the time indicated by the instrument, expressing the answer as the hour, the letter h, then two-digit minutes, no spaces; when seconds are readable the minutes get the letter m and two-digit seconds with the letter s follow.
2h17
